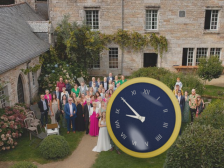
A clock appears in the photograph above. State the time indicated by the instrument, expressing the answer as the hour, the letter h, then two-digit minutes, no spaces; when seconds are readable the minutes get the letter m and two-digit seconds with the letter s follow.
8h50
